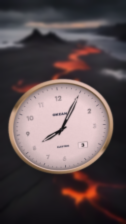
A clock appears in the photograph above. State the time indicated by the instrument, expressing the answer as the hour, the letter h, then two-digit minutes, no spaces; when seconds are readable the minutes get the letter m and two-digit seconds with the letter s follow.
8h05
